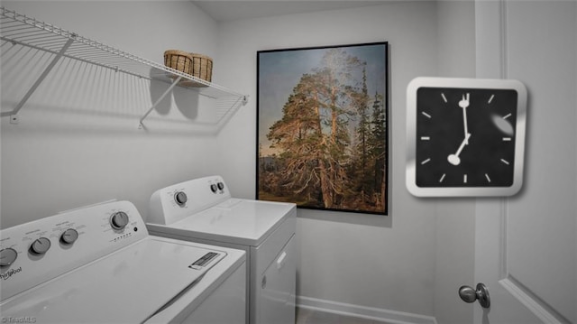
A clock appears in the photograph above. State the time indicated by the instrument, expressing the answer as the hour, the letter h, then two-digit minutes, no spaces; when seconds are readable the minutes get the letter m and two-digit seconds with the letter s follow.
6h59
